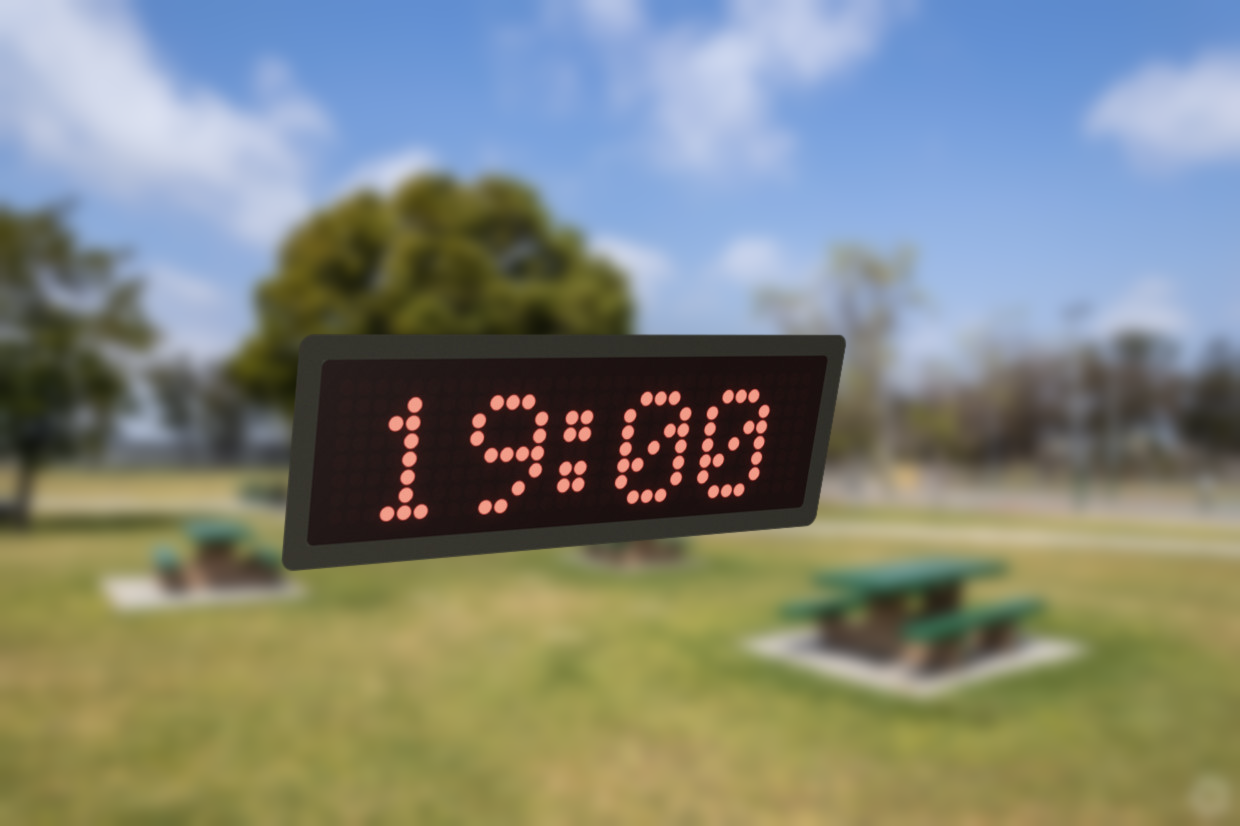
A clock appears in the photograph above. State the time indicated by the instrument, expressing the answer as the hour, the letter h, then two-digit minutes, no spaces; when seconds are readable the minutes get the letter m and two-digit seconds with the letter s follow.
19h00
